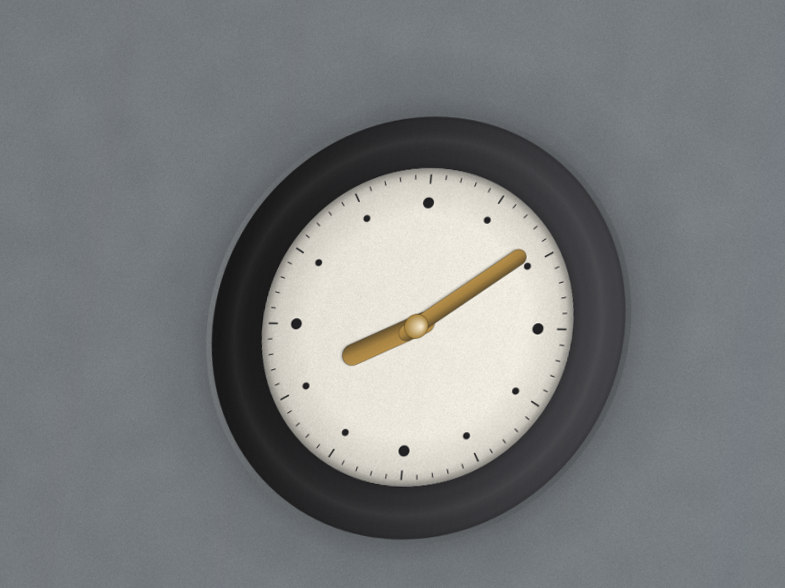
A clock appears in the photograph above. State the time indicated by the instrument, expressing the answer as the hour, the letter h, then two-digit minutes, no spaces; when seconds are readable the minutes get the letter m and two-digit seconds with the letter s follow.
8h09
